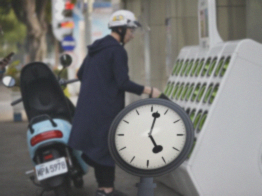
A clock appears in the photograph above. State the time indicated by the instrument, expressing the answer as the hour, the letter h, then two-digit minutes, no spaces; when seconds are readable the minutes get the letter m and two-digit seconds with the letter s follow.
5h02
